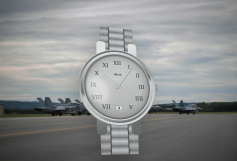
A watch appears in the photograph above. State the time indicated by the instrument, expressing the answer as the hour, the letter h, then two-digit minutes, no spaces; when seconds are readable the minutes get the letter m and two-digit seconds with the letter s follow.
10h06
